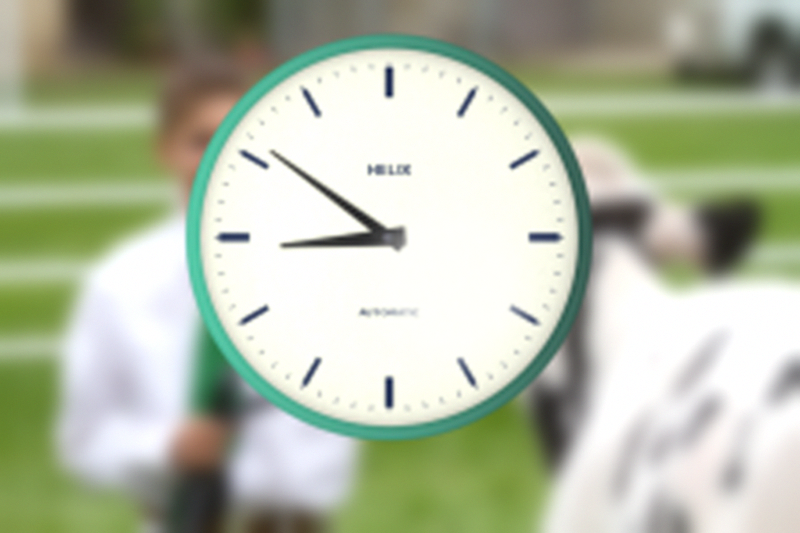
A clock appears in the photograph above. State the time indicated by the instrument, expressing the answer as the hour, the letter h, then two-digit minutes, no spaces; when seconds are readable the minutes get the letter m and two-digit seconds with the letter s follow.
8h51
